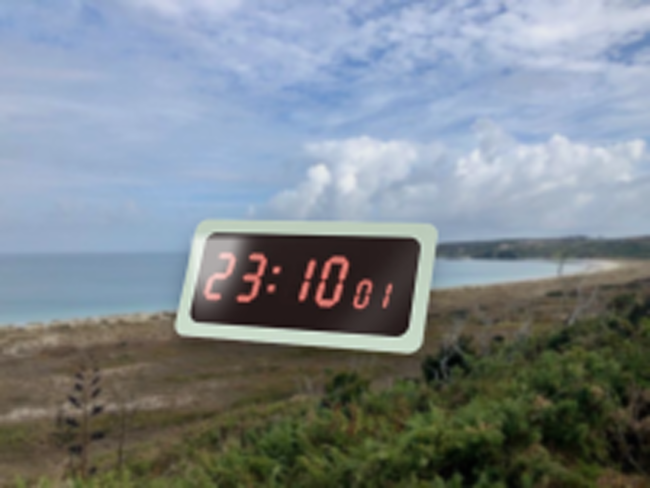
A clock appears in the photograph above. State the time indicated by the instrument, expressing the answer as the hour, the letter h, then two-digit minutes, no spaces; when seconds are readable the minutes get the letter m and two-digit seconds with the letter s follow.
23h10m01s
